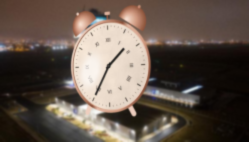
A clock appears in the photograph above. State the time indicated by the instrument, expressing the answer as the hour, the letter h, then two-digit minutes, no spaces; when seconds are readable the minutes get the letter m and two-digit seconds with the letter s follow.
1h35
